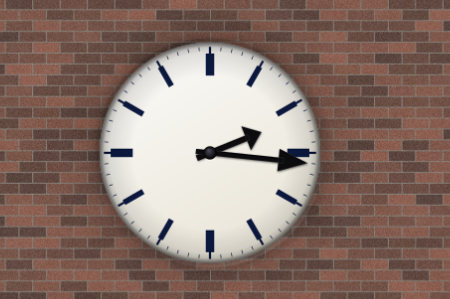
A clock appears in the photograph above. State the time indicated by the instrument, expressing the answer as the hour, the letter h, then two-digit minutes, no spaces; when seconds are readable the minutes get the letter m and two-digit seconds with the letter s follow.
2h16
